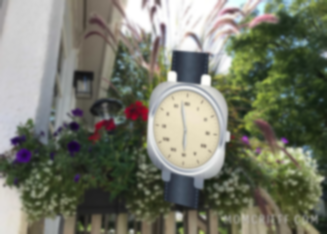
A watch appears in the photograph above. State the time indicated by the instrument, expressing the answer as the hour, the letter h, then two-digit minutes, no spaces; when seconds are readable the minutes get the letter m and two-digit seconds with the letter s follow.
5h58
